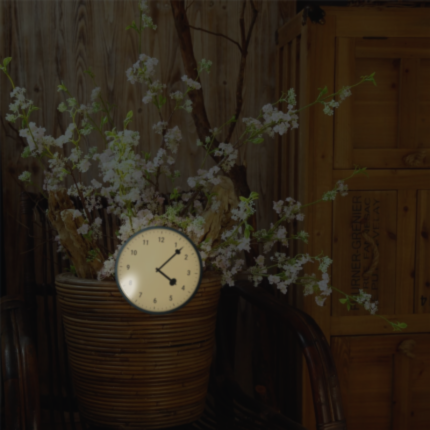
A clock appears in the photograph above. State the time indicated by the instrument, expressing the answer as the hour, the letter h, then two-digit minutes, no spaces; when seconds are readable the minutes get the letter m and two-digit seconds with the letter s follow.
4h07
